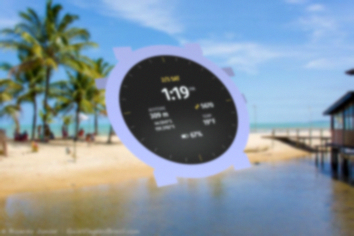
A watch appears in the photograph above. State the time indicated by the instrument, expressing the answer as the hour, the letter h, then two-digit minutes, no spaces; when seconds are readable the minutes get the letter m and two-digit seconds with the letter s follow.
1h19
